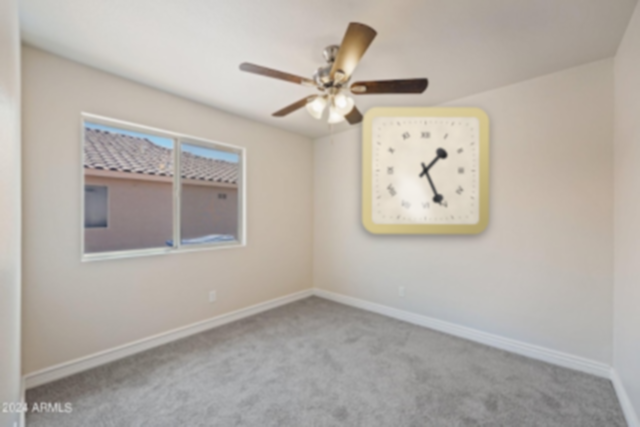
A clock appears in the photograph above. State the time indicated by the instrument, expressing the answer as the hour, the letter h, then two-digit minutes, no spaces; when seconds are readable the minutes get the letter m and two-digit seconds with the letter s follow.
1h26
